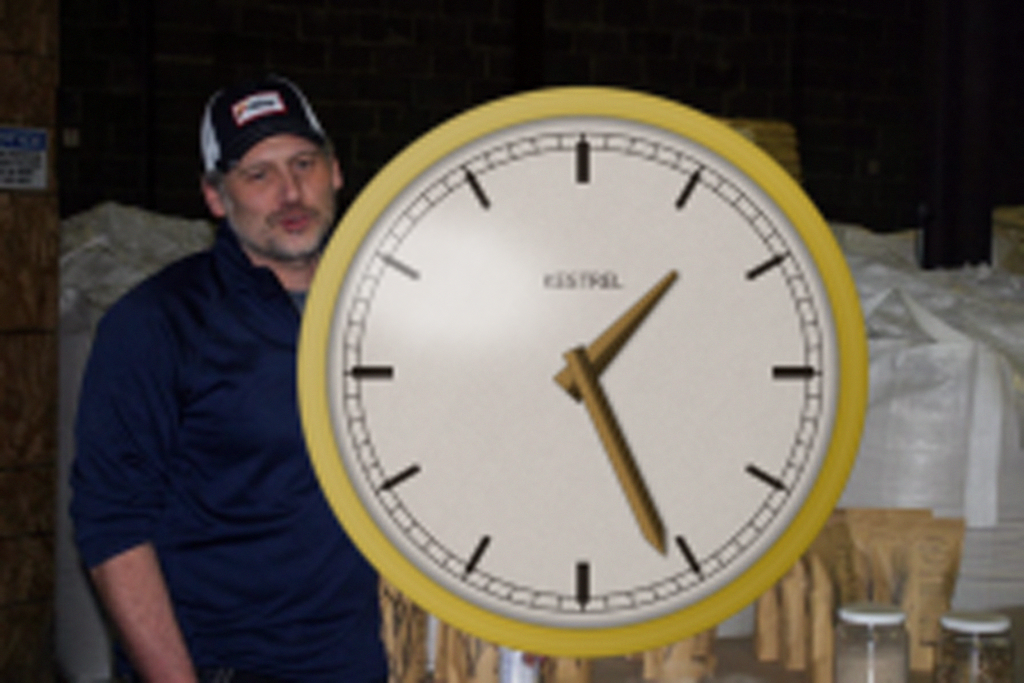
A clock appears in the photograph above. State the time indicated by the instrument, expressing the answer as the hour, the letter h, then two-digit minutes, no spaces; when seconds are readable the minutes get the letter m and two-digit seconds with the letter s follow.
1h26
